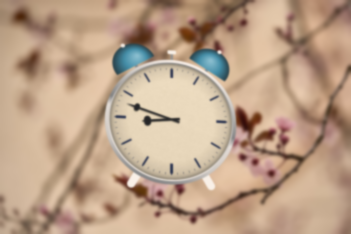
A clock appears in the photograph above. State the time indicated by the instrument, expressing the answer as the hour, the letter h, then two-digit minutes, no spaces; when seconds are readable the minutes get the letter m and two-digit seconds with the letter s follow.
8h48
